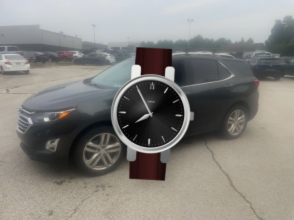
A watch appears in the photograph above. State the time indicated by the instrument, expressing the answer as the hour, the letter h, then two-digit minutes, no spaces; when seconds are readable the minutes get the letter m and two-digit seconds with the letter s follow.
7h55
